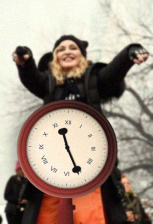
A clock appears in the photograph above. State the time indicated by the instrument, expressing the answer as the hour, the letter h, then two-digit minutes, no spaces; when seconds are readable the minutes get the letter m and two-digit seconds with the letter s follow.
11h26
